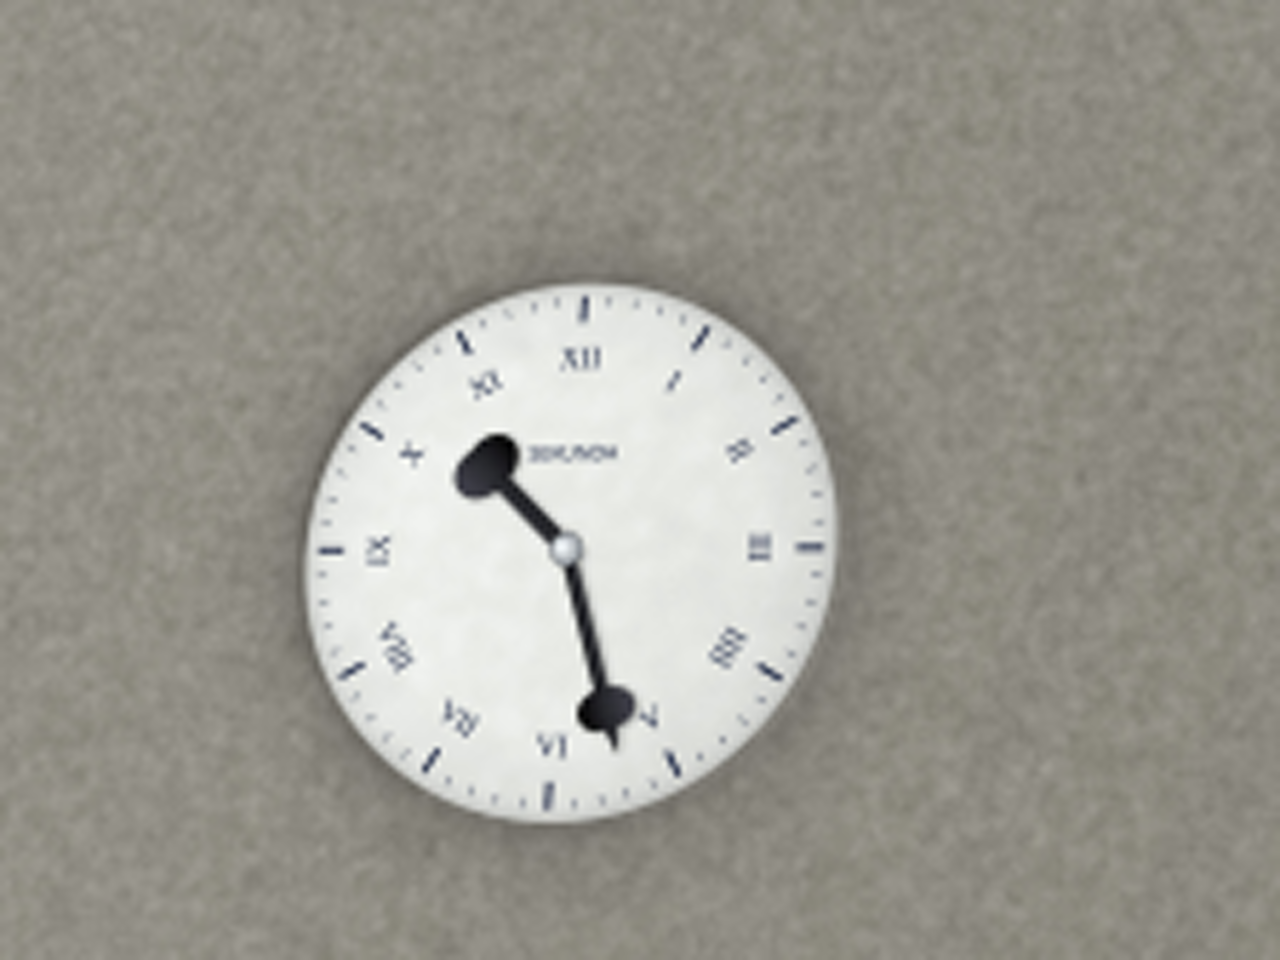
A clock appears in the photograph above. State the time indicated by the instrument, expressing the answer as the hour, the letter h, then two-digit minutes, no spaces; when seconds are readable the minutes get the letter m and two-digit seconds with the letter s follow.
10h27
